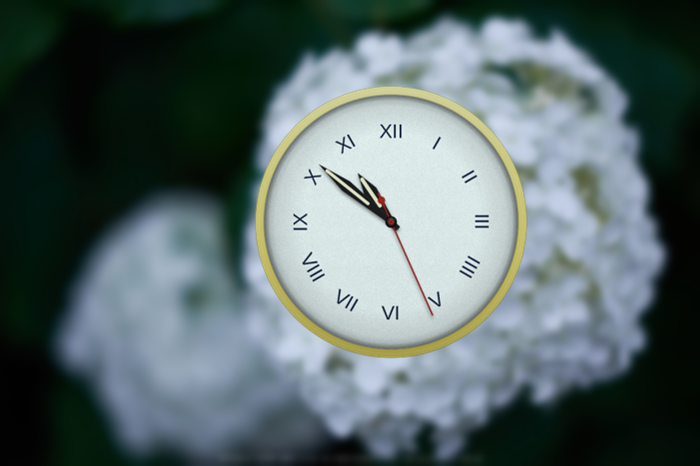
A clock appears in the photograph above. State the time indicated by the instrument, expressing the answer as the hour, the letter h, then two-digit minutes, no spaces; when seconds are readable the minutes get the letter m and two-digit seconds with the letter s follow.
10h51m26s
